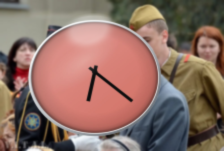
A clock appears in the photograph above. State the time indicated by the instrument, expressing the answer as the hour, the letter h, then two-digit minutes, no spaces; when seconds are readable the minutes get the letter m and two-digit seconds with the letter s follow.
6h22
